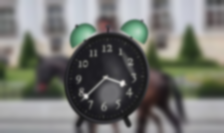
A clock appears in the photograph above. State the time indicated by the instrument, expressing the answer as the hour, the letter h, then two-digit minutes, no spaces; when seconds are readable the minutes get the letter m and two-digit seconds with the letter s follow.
3h38
